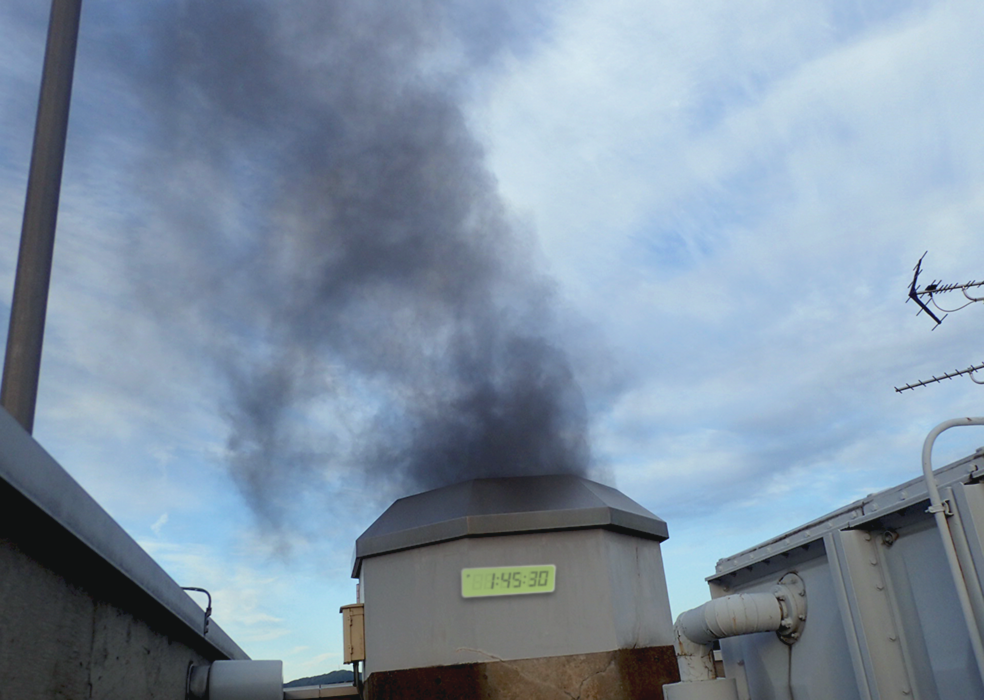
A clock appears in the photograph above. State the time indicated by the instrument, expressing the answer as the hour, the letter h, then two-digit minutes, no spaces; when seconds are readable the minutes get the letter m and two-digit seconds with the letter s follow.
1h45m30s
